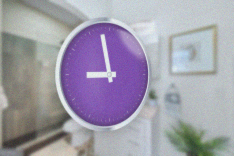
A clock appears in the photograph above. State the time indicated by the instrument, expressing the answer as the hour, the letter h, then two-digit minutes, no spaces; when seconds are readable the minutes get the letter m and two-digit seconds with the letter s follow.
8h58
